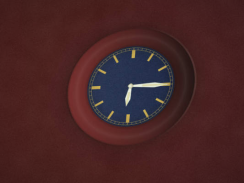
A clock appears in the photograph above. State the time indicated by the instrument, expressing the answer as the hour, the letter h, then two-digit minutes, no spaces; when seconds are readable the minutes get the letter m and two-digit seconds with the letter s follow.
6h15
